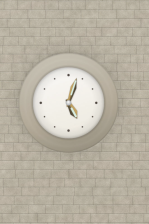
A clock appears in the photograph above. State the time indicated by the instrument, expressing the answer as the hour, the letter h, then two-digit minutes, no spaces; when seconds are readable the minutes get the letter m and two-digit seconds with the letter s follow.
5h03
